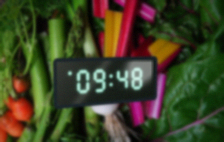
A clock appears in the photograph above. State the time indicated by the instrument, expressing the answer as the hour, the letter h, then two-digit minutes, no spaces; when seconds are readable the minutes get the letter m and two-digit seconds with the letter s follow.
9h48
